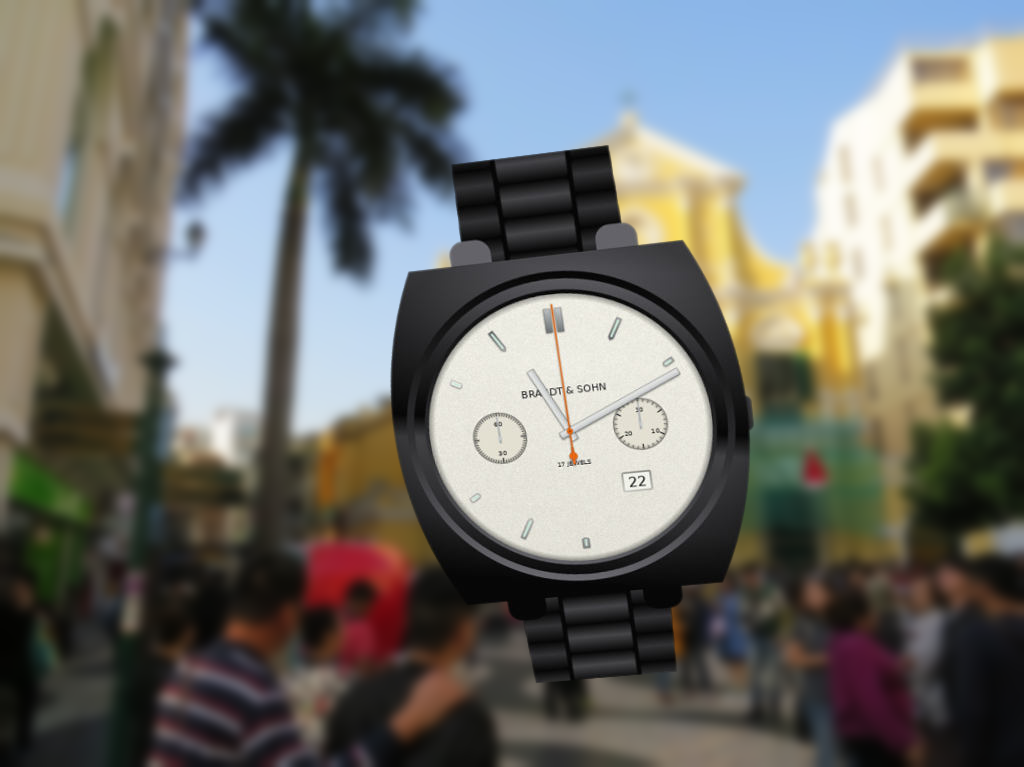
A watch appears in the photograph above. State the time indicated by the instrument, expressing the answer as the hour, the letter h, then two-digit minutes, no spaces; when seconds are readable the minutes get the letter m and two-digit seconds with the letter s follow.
11h11
